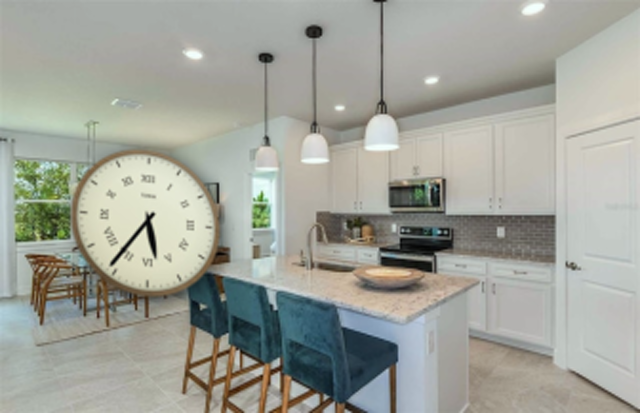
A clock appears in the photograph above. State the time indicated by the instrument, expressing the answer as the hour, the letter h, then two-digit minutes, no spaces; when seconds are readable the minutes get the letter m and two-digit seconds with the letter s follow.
5h36
